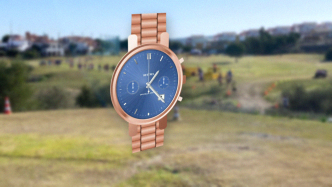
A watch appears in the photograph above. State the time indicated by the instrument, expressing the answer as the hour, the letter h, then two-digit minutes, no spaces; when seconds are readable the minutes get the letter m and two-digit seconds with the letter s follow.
1h23
